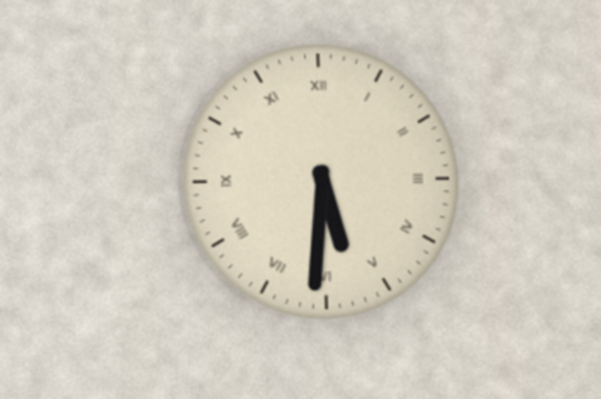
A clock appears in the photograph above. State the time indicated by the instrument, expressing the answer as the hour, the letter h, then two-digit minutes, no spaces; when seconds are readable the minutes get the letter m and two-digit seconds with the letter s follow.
5h31
